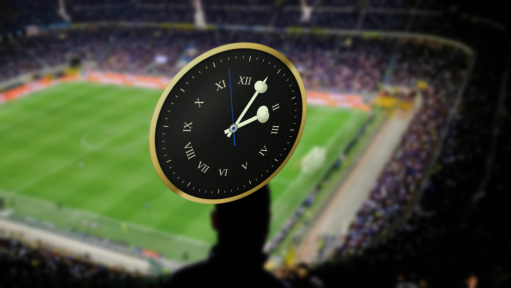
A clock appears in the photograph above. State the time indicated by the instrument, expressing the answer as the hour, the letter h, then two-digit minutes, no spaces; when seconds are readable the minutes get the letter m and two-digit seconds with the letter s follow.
2h03m57s
